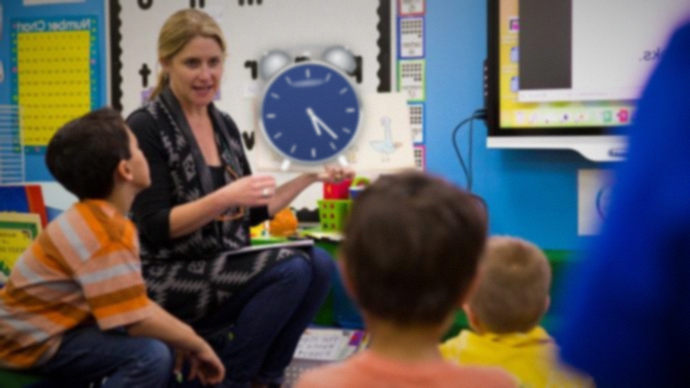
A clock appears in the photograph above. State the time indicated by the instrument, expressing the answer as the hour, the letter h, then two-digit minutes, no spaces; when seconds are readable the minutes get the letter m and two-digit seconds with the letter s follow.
5h23
